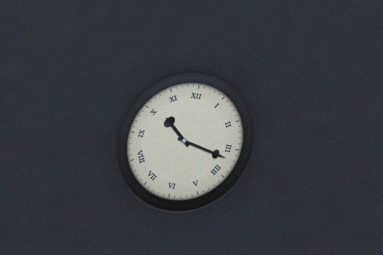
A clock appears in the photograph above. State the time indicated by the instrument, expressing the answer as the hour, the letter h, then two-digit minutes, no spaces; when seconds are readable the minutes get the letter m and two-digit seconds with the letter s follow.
10h17
